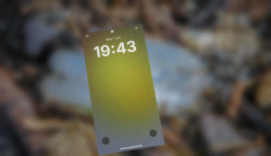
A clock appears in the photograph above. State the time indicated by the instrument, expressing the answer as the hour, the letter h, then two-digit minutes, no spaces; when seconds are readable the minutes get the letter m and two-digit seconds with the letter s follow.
19h43
